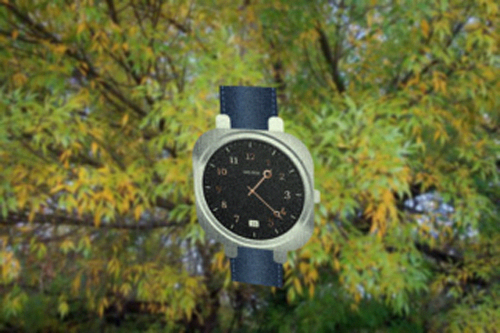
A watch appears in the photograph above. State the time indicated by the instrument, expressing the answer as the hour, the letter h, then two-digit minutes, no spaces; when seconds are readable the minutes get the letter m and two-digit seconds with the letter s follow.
1h22
